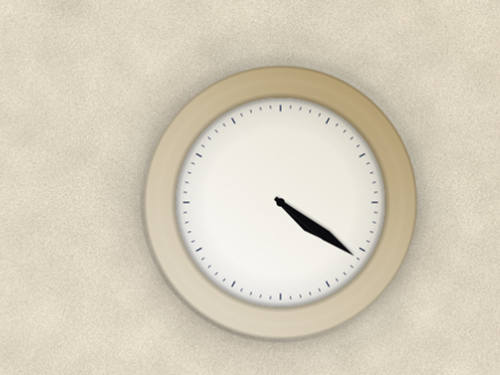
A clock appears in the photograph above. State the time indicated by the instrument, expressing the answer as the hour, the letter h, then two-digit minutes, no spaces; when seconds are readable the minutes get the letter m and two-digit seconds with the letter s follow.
4h21
